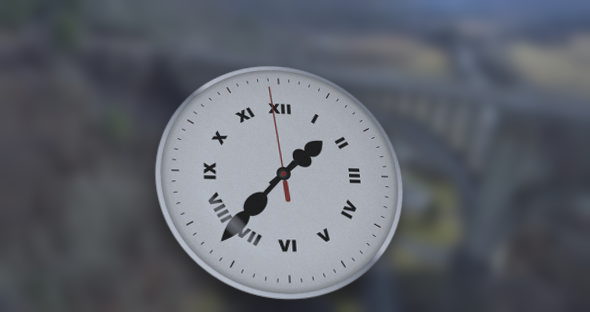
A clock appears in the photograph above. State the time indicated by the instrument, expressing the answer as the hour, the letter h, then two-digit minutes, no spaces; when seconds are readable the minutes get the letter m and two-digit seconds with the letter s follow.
1h36m59s
